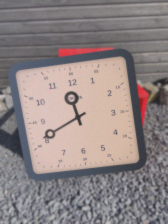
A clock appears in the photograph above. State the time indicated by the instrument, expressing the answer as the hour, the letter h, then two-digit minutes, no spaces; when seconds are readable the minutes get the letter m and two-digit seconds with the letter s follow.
11h41
